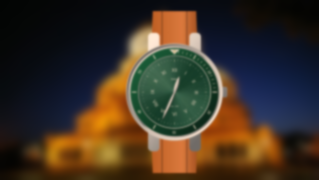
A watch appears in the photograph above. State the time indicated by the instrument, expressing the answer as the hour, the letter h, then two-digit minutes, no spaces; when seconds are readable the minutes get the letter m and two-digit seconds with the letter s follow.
12h34
